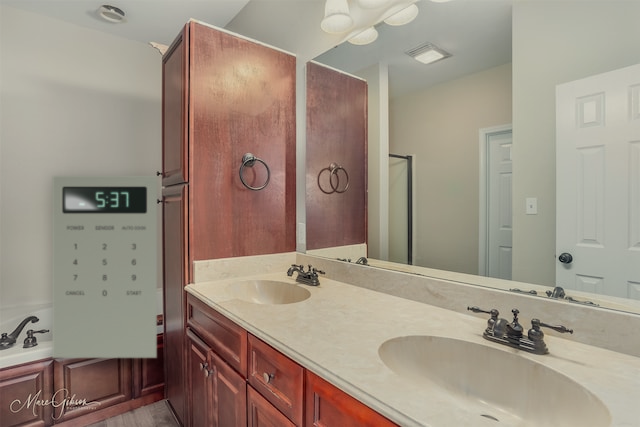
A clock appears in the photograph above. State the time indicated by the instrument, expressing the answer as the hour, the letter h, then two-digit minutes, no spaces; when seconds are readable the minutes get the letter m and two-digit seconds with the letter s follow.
5h37
